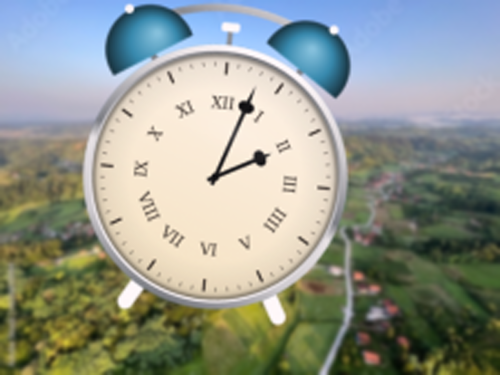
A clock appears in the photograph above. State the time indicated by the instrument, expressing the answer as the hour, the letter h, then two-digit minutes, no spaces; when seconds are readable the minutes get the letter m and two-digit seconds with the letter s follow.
2h03
